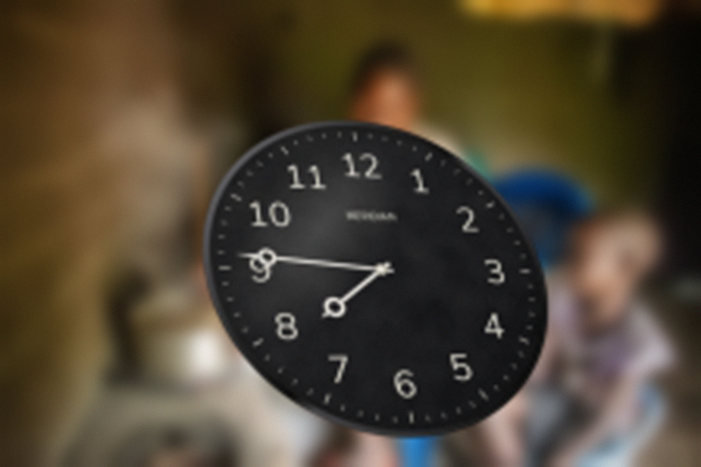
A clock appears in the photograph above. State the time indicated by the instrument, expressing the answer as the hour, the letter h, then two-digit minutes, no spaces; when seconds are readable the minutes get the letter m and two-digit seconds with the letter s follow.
7h46
